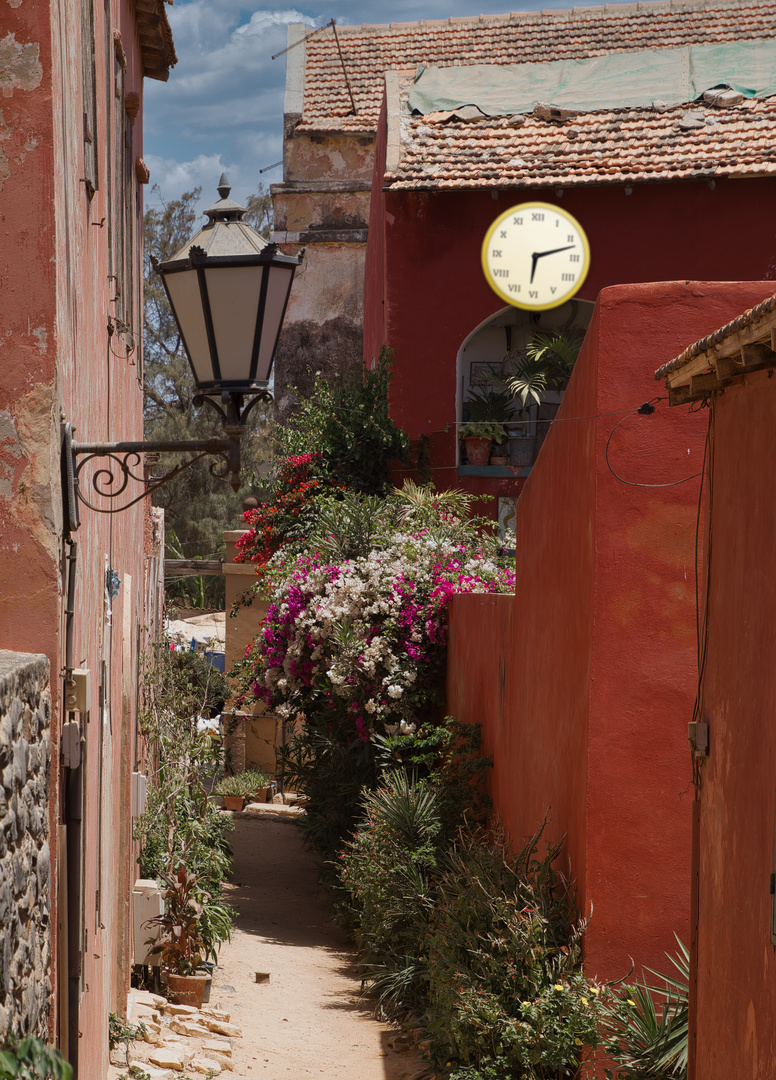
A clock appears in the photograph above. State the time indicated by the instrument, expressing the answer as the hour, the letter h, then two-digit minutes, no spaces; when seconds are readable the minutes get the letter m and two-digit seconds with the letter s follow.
6h12
